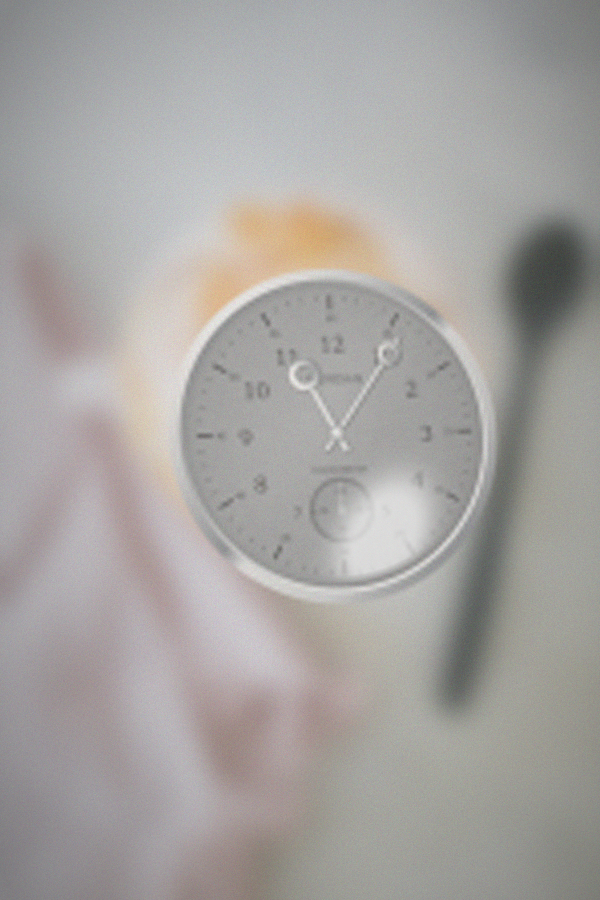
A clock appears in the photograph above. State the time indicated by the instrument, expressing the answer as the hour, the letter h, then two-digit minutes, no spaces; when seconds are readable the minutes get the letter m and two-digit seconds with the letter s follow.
11h06
